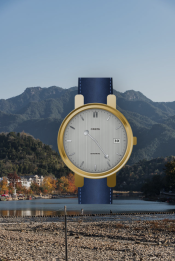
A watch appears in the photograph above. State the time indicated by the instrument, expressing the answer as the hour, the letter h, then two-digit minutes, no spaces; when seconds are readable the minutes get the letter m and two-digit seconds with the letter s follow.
10h24
